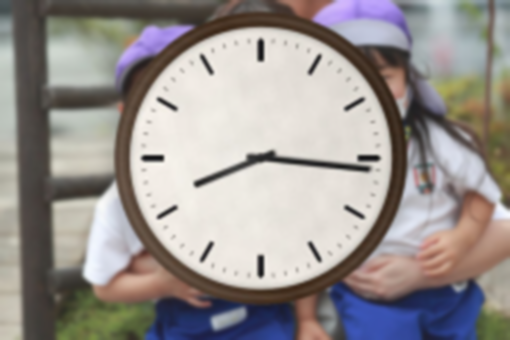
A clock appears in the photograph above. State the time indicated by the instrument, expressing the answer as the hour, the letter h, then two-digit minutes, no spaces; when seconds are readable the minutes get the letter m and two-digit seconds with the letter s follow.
8h16
